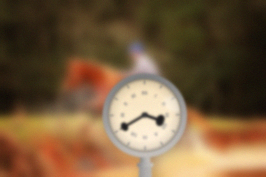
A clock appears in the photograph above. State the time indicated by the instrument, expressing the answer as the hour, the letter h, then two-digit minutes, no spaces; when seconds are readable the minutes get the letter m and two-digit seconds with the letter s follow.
3h40
